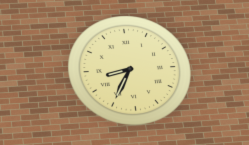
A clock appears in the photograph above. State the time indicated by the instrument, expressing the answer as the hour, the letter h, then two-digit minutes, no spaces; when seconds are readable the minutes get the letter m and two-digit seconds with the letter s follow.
8h35
